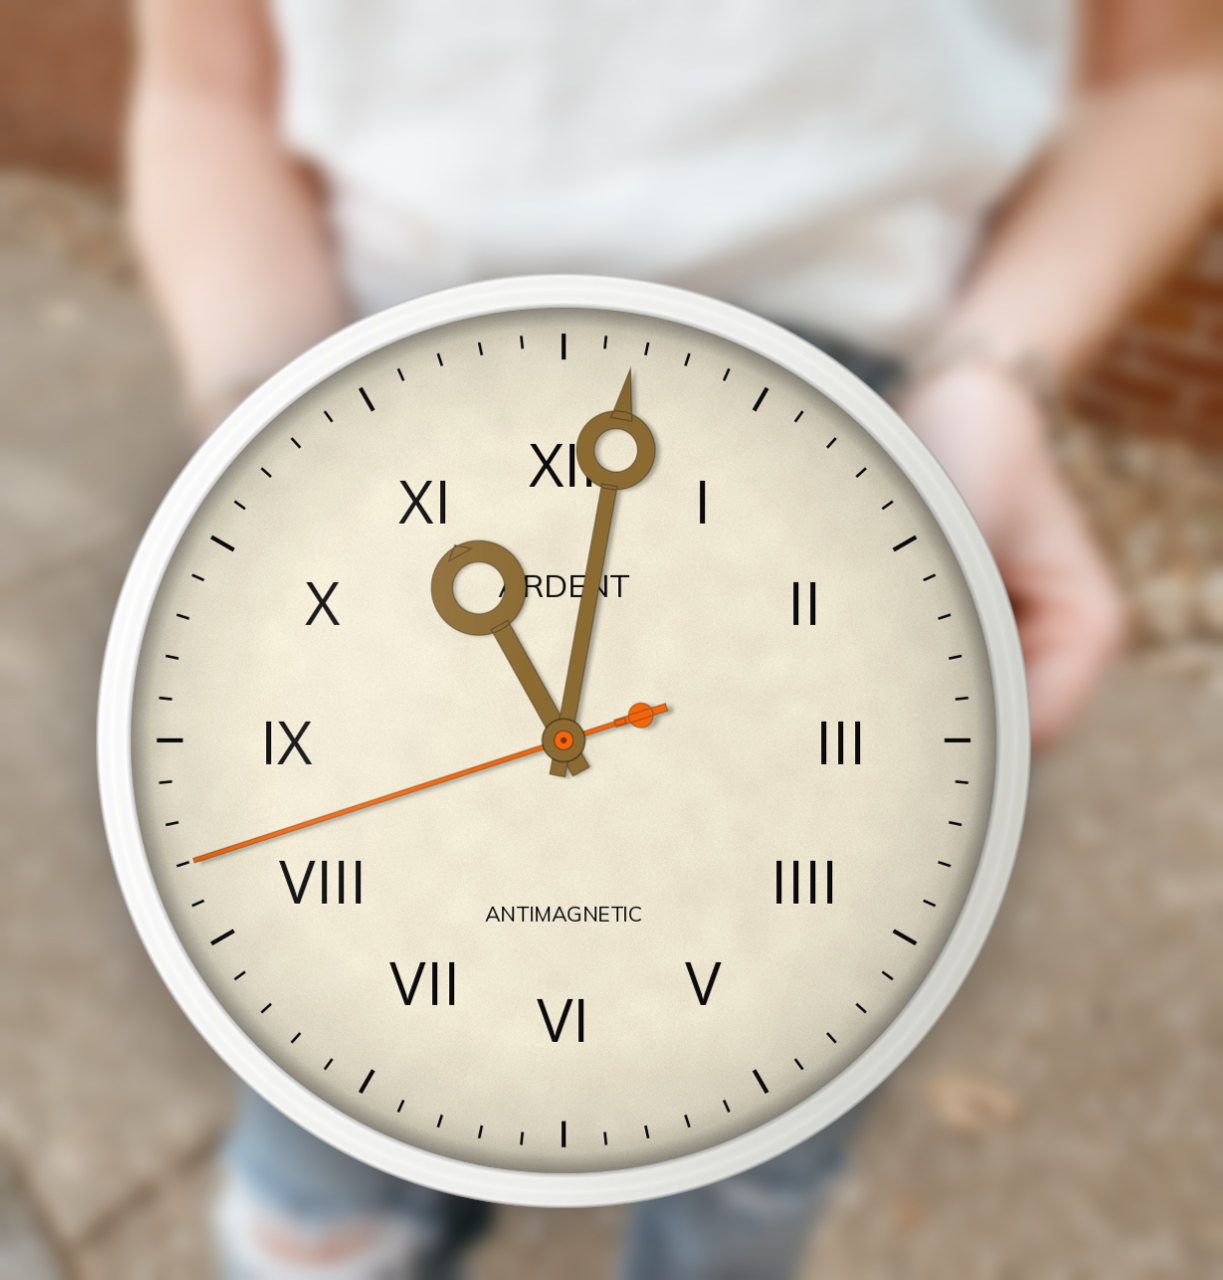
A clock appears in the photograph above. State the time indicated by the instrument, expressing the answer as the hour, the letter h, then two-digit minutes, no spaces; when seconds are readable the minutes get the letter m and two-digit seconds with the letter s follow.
11h01m42s
